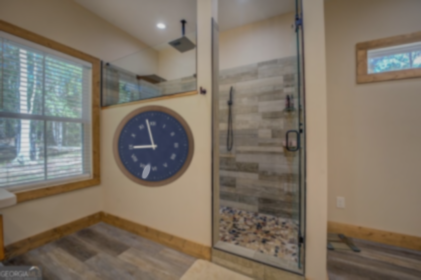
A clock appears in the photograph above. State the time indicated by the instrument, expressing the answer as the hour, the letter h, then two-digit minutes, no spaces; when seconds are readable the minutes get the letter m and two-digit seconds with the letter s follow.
8h58
